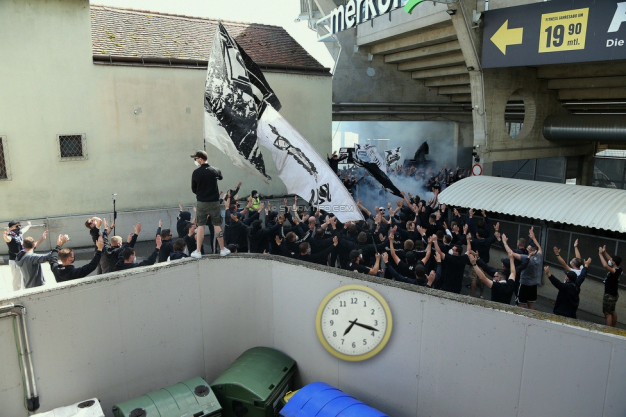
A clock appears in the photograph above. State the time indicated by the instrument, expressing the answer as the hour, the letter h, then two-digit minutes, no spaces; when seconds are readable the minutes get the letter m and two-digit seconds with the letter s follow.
7h18
